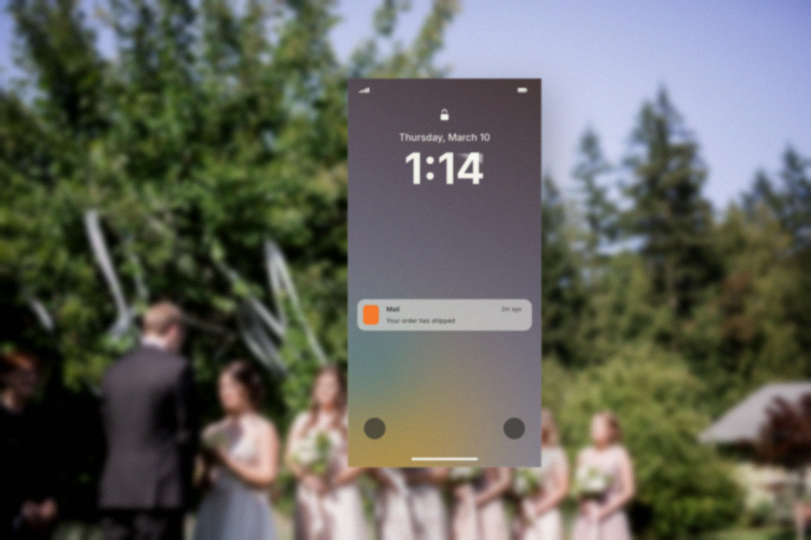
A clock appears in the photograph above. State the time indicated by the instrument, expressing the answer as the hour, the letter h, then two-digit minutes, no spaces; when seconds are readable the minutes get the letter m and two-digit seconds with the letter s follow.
1h14
